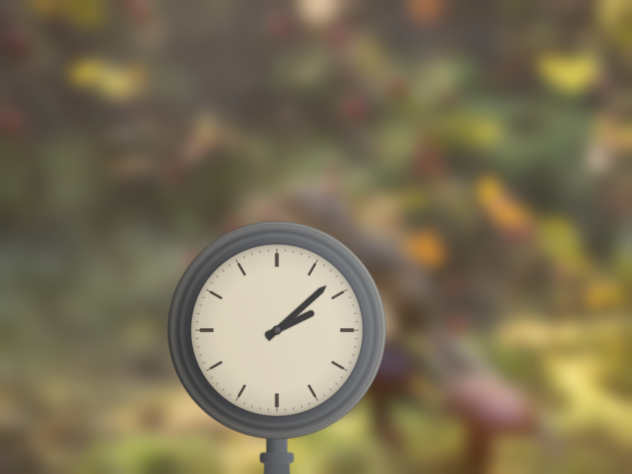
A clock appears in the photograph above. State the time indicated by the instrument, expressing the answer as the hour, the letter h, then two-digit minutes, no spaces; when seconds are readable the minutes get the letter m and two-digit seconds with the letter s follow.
2h08
